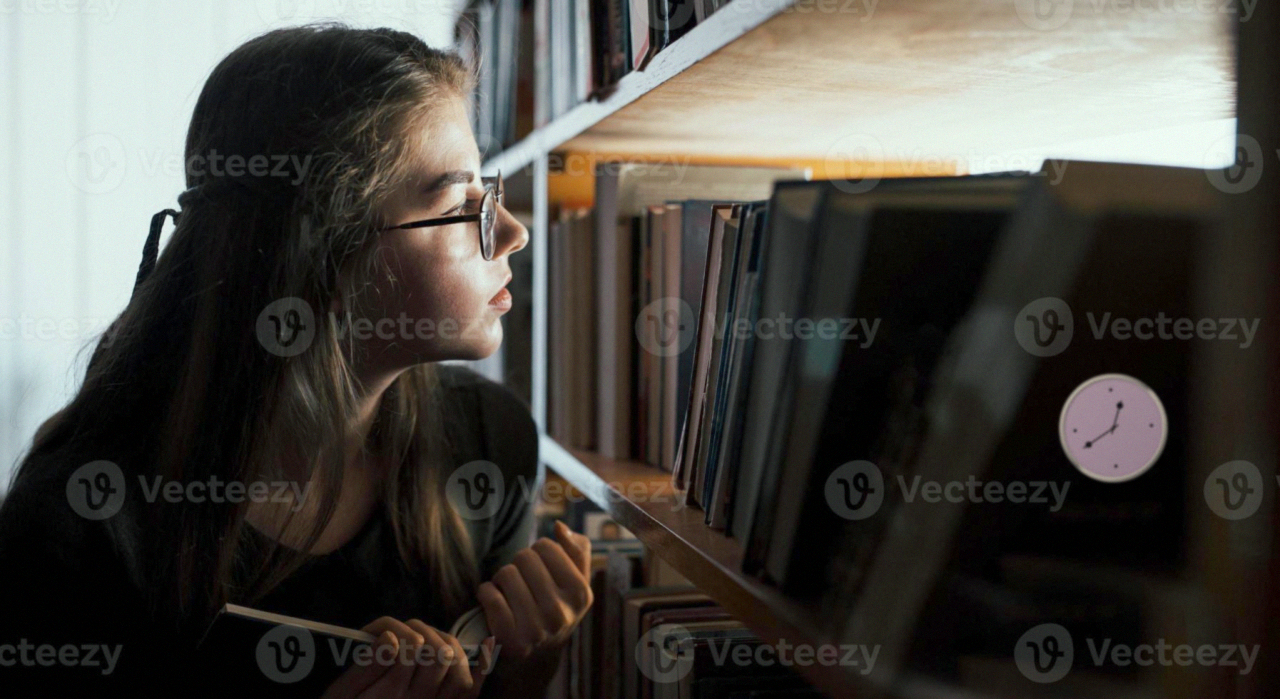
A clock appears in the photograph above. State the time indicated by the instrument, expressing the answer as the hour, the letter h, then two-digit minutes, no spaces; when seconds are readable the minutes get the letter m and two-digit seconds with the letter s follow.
12h40
